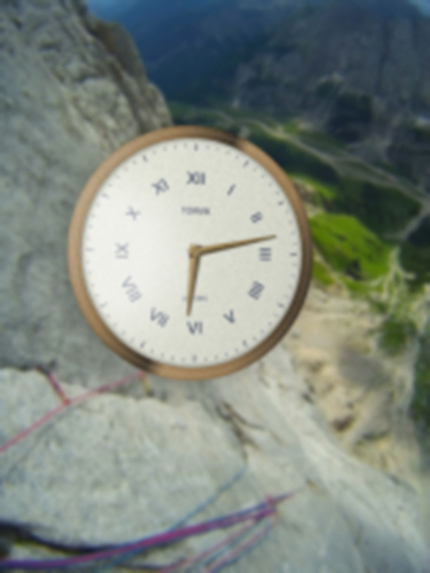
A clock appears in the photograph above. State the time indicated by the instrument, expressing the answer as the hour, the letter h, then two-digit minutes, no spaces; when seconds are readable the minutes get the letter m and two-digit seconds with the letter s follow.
6h13
